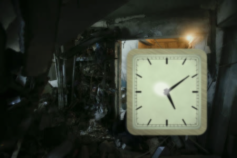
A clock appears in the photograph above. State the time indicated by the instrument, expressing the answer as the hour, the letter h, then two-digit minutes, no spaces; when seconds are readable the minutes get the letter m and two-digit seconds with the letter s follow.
5h09
